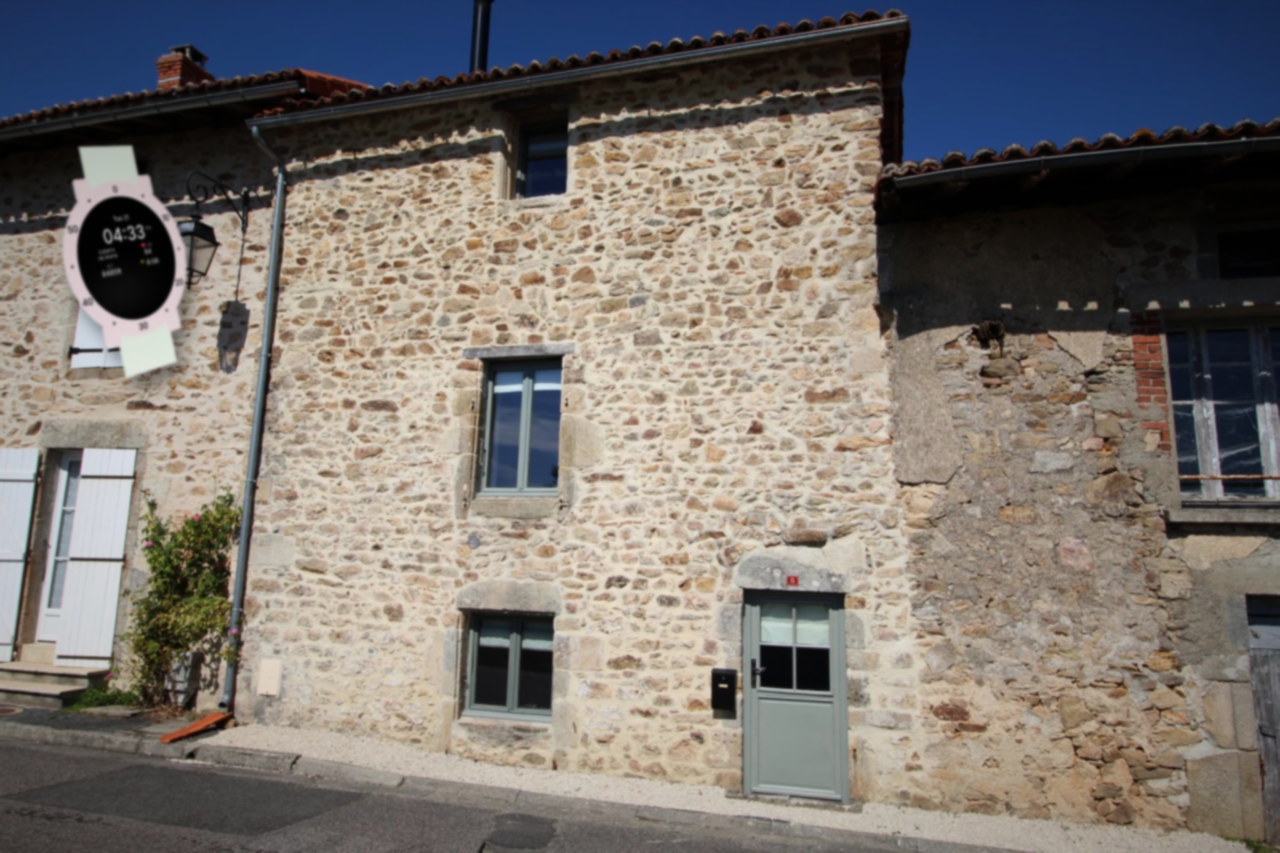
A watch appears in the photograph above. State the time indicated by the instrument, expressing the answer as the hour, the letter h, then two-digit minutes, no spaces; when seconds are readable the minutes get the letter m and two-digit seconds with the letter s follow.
4h33
